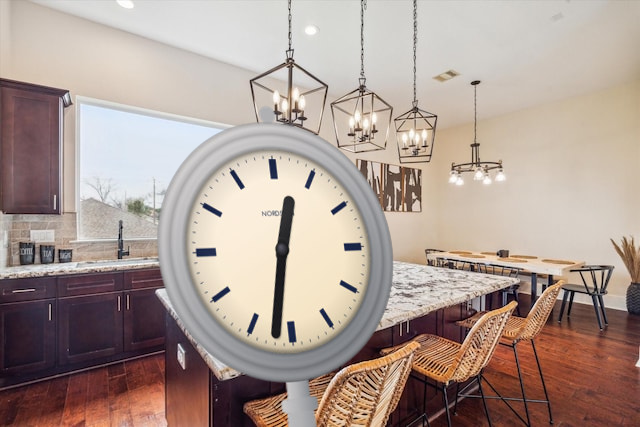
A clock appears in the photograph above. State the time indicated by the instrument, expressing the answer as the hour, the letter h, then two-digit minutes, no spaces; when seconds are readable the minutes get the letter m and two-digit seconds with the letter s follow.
12h32
